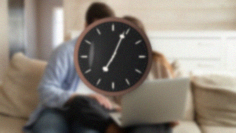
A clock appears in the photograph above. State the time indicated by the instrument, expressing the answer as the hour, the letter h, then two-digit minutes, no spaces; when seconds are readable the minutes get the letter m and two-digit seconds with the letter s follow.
7h04
